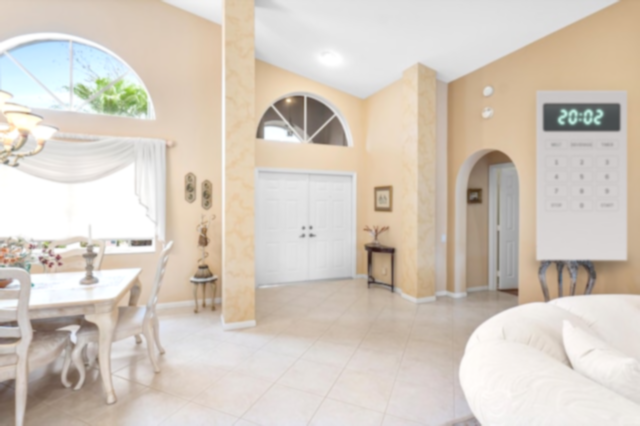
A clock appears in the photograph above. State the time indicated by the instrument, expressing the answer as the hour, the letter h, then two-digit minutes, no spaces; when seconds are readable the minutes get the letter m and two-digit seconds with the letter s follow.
20h02
